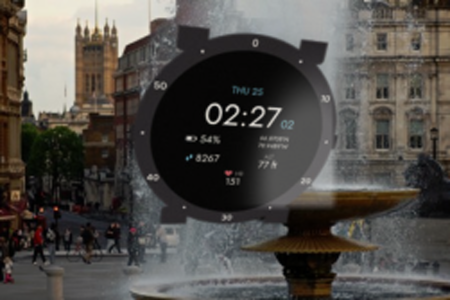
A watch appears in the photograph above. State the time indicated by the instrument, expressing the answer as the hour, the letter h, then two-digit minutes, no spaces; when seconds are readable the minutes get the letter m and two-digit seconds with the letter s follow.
2h27
